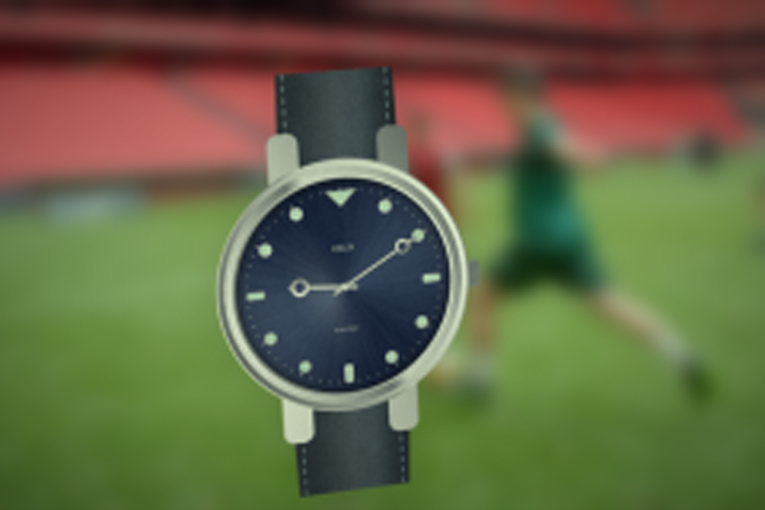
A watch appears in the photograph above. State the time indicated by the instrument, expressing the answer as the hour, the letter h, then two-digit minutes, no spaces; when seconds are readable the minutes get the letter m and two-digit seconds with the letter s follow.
9h10
